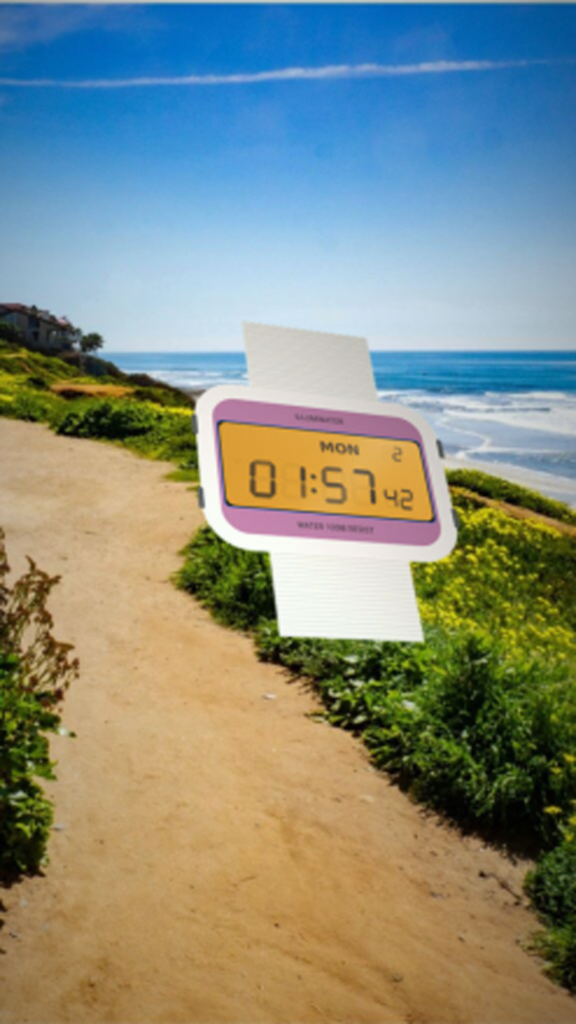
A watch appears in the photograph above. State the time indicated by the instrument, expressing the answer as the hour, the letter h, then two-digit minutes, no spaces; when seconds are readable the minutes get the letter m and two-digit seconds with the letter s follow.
1h57m42s
